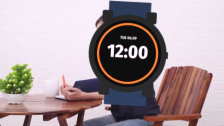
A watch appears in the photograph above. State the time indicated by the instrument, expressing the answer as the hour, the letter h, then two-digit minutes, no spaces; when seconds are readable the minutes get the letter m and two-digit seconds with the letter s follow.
12h00
